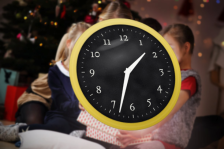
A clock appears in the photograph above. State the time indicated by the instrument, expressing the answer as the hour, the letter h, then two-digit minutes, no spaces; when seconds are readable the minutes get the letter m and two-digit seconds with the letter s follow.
1h33
